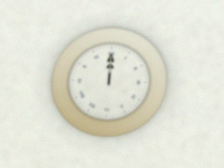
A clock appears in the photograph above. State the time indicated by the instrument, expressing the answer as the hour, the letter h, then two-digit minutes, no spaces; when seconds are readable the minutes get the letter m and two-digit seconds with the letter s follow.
12h00
